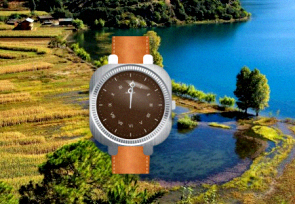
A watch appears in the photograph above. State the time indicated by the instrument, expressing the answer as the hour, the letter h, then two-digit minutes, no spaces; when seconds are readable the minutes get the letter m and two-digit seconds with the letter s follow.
12h01
